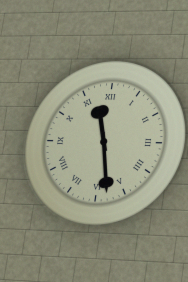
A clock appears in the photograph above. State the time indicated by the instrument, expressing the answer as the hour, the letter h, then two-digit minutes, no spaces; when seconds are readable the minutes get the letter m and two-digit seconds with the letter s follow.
11h28
